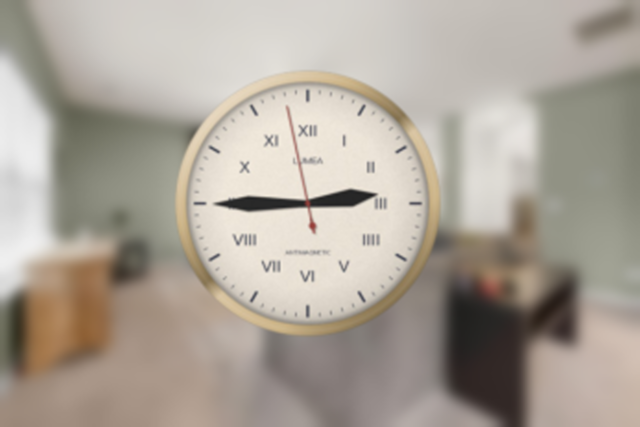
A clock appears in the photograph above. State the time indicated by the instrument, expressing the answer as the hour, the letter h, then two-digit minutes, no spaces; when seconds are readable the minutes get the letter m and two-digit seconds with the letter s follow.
2h44m58s
